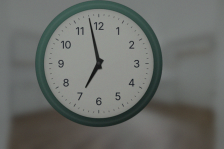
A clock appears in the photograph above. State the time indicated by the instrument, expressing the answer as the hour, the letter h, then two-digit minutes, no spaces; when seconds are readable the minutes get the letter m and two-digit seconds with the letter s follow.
6h58
